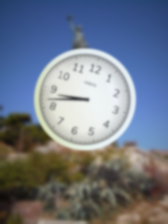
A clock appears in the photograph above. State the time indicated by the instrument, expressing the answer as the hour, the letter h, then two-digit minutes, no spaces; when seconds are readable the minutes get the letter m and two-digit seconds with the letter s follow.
8h42
